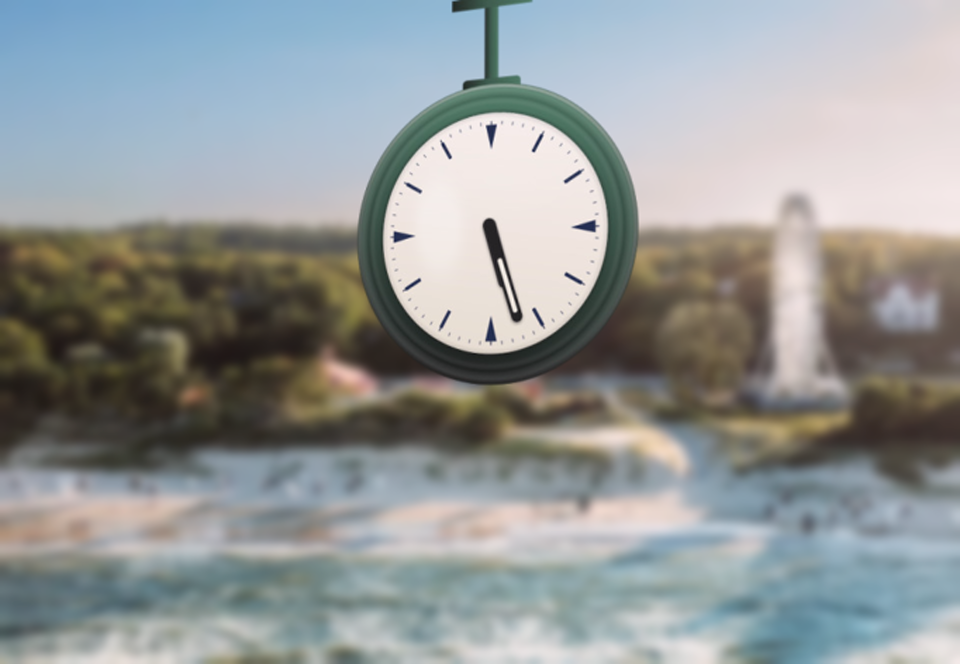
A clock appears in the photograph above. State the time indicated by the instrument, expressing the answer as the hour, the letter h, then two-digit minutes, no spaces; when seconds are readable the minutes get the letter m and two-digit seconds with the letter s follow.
5h27
